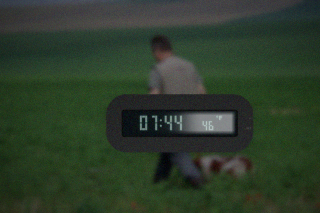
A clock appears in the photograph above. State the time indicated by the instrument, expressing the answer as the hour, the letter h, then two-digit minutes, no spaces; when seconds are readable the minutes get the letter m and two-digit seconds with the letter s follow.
7h44
